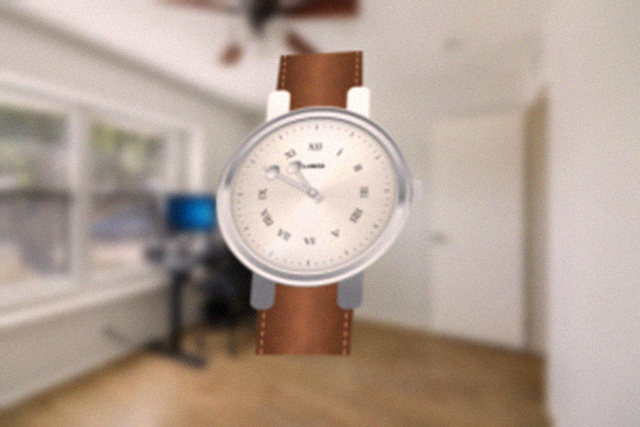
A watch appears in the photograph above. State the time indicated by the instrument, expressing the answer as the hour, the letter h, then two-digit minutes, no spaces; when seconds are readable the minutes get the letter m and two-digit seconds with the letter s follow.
10h50
